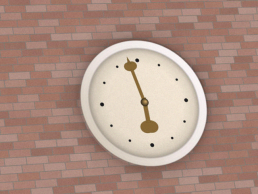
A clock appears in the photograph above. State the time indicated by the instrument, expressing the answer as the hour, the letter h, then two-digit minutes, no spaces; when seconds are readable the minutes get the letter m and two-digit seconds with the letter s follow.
5h58
